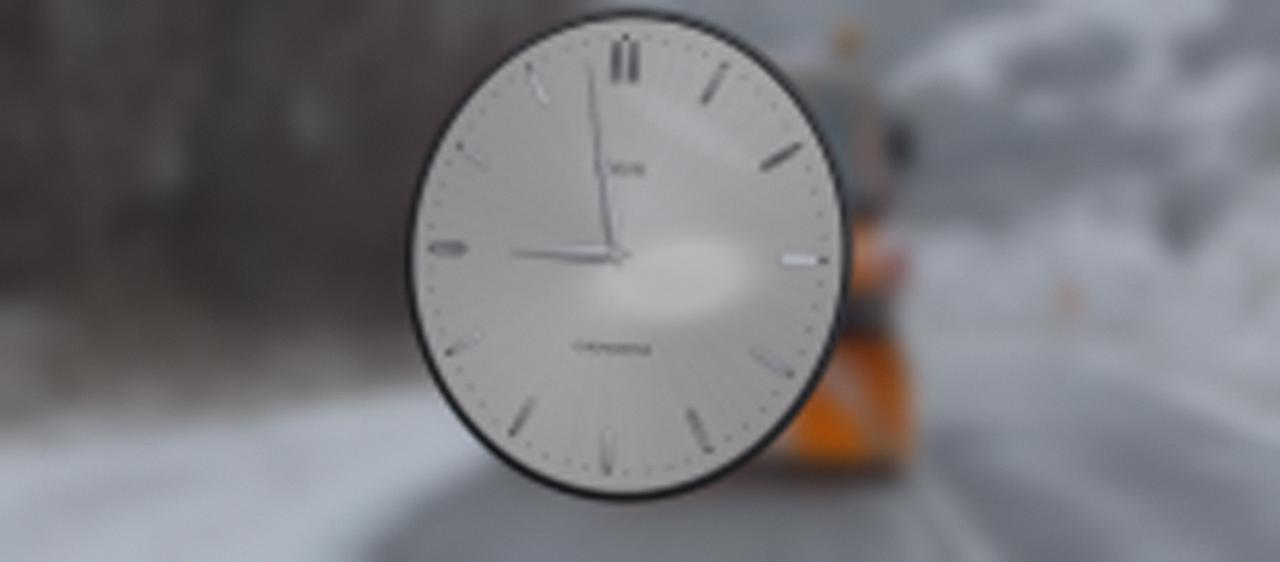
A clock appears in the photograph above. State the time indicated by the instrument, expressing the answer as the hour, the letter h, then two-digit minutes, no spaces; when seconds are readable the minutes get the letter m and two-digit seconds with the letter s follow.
8h58
